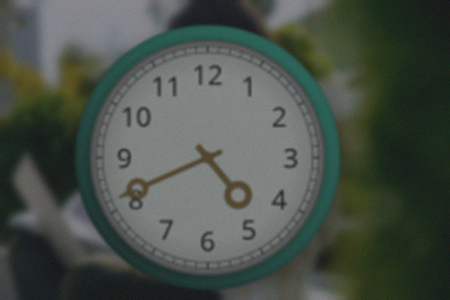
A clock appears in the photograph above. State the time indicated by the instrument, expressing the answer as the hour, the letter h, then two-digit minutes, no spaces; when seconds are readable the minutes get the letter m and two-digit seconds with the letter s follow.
4h41
